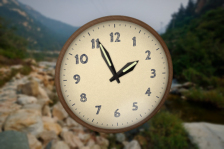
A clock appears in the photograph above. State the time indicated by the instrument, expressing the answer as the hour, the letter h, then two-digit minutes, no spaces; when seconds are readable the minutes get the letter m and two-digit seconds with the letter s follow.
1h56
